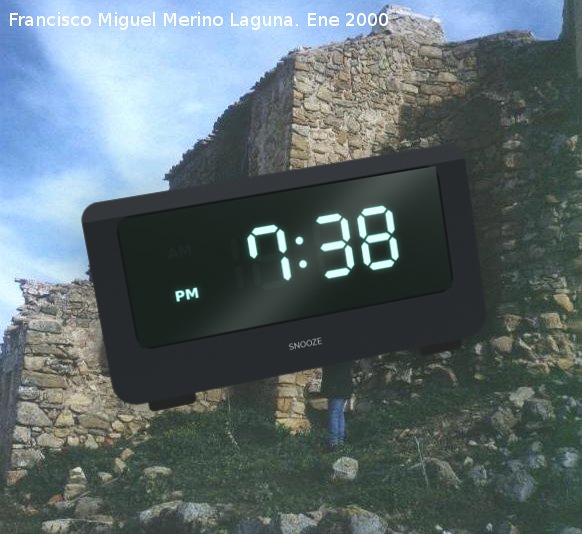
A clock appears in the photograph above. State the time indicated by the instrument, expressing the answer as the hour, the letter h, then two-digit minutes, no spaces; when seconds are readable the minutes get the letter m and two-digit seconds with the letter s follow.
7h38
